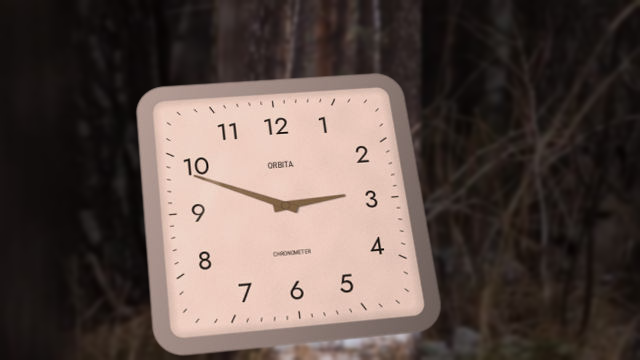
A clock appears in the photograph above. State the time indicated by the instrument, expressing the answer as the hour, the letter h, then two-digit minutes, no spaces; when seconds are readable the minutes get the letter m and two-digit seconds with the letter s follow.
2h49
